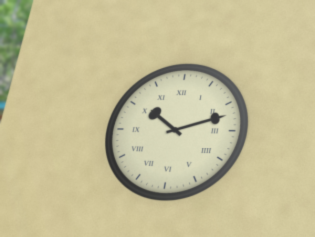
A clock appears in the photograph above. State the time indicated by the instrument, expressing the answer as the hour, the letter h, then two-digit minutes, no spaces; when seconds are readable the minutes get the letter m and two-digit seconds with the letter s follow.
10h12
